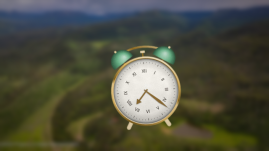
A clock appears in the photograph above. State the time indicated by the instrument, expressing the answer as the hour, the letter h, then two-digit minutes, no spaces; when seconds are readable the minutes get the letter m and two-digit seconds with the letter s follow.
7h22
